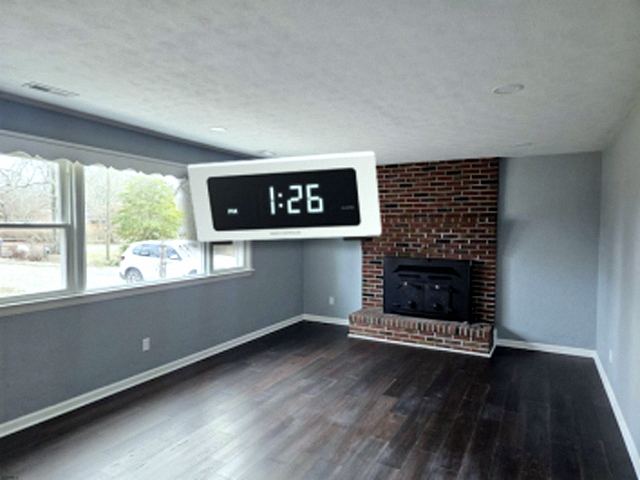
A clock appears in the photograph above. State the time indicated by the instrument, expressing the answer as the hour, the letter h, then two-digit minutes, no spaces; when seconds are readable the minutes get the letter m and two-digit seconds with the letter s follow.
1h26
